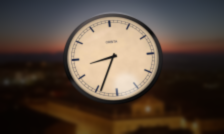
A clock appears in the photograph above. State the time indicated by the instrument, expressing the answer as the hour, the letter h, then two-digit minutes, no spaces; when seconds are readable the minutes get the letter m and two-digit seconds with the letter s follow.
8h34
